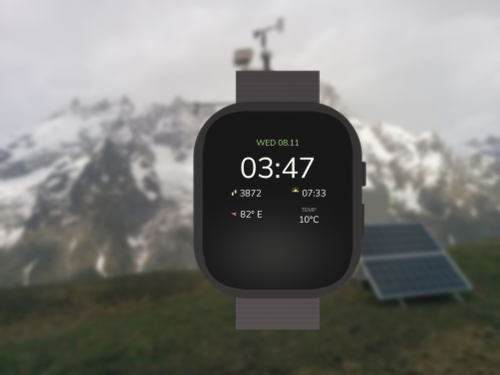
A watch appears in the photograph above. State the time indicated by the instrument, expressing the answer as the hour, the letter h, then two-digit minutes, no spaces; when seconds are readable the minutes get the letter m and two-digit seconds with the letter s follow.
3h47
